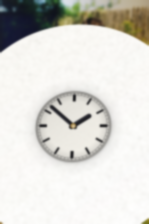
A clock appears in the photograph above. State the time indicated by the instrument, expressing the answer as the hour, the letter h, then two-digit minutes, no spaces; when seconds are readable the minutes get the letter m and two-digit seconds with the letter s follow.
1h52
